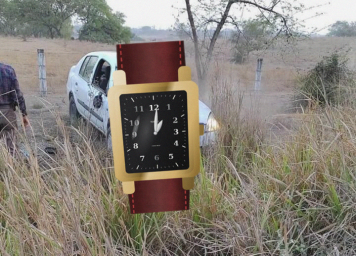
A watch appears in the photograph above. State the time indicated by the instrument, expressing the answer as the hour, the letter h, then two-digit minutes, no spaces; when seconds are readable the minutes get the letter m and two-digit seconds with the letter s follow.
1h01
